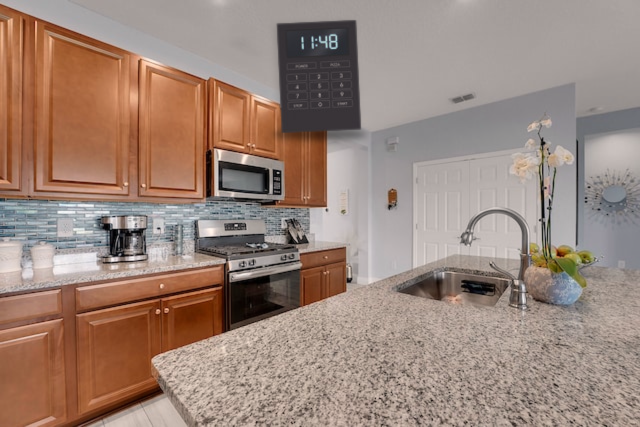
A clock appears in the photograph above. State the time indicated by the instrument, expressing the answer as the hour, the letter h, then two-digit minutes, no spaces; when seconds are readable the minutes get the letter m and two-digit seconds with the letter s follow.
11h48
